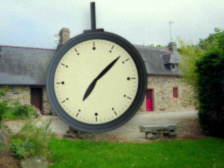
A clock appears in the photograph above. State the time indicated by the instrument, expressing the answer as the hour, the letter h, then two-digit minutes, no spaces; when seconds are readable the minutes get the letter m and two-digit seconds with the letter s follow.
7h08
